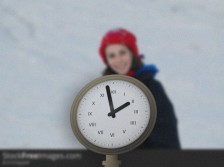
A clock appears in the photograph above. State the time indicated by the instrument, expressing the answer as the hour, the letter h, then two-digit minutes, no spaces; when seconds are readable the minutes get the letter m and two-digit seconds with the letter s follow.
1h58
